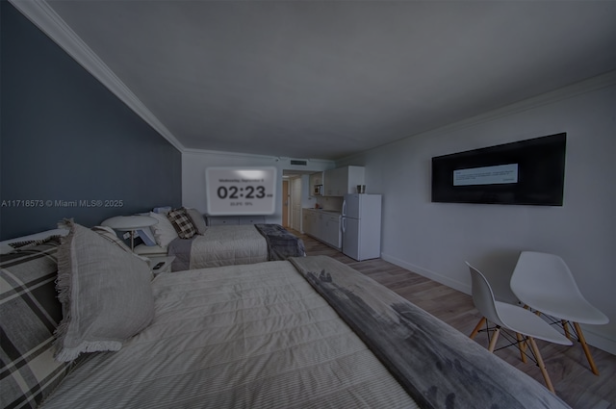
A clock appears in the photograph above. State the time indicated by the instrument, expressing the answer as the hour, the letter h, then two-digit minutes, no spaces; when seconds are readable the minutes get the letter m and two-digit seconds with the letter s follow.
2h23
